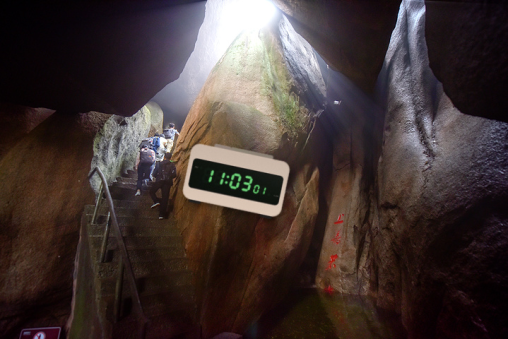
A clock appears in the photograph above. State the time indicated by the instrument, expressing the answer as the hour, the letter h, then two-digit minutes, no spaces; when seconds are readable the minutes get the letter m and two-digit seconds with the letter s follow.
11h03m01s
